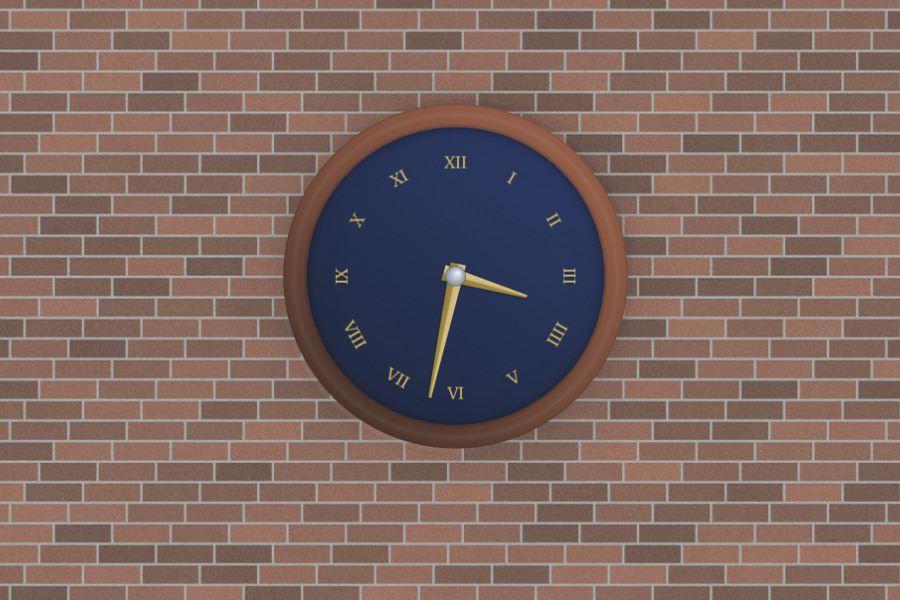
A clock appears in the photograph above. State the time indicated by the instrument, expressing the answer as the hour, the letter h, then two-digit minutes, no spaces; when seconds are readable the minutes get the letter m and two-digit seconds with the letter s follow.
3h32
